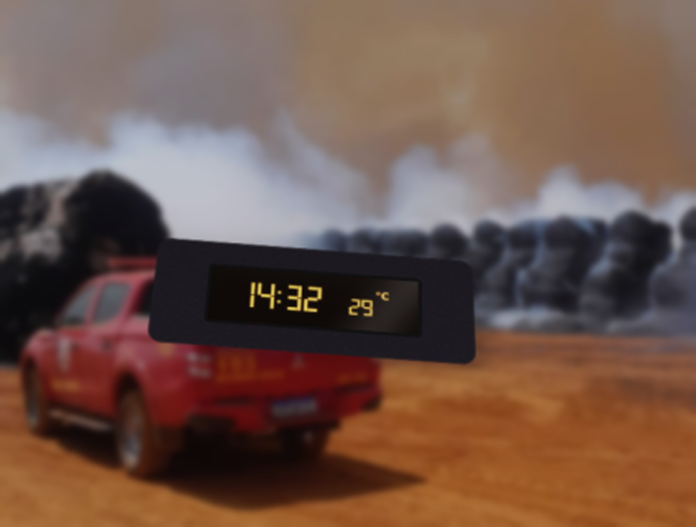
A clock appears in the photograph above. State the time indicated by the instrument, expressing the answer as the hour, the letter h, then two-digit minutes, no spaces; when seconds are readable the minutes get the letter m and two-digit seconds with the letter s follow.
14h32
